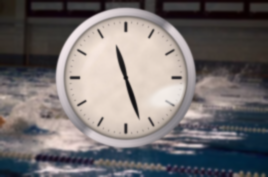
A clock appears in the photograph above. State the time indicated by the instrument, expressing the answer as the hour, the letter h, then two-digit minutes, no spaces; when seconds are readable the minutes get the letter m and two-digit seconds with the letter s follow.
11h27
